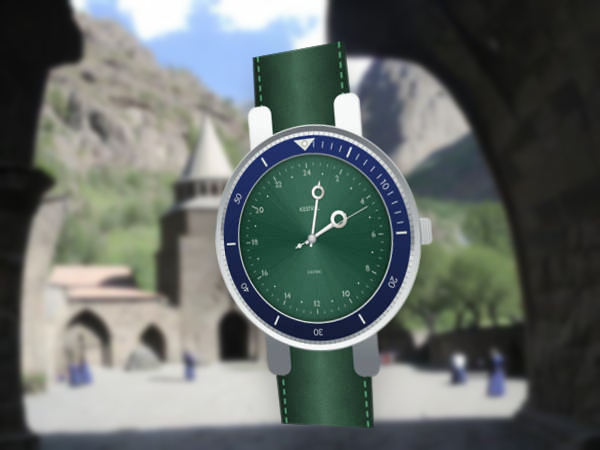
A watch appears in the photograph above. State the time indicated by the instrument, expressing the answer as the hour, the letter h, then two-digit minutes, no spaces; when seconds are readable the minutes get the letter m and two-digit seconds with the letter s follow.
4h02m11s
